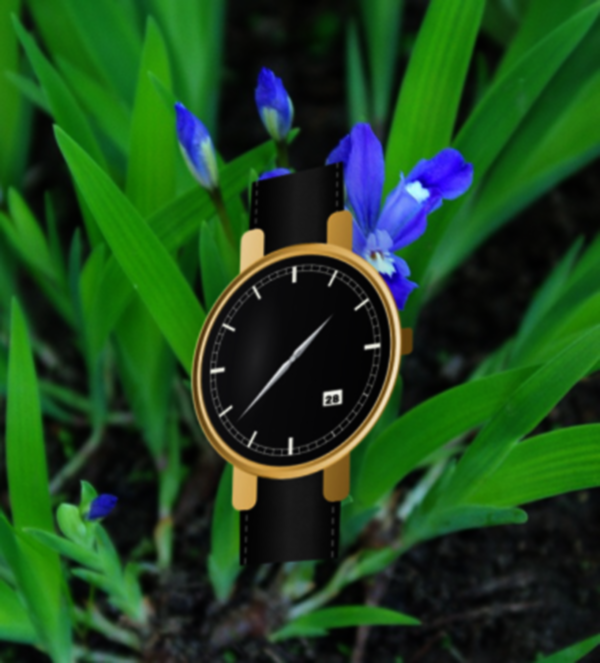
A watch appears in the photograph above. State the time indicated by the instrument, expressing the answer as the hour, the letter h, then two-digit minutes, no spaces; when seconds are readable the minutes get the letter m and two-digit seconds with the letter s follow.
1h38
